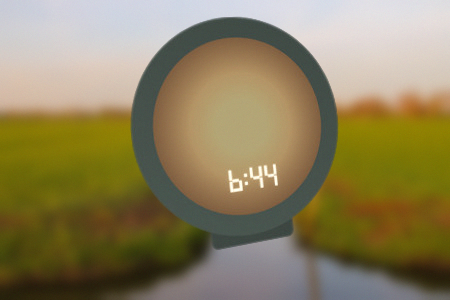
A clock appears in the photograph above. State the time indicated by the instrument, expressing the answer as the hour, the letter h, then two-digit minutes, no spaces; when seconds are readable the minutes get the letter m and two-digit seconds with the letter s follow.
6h44
